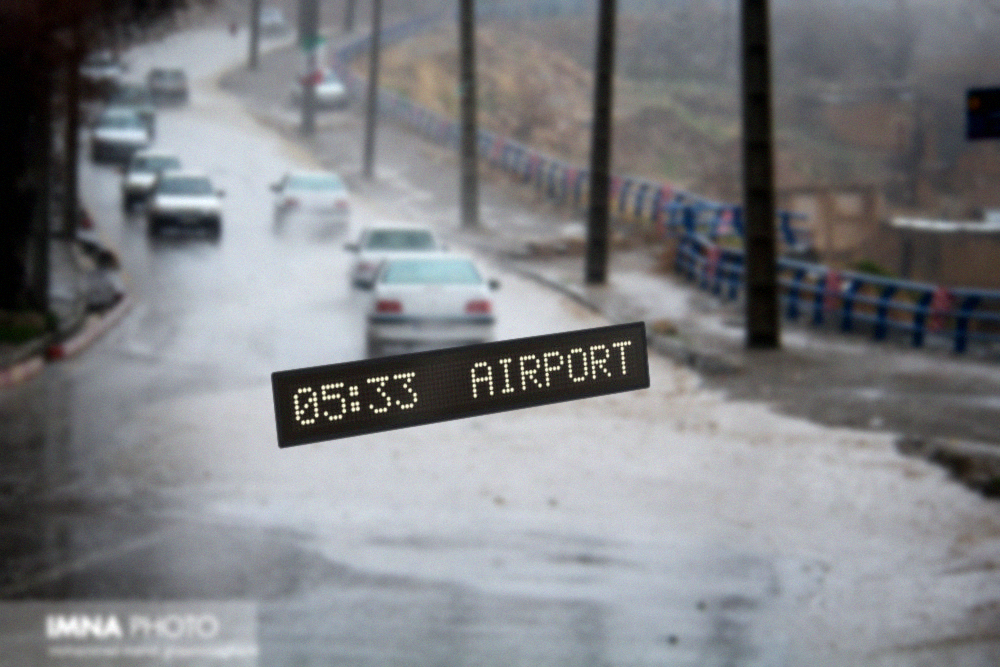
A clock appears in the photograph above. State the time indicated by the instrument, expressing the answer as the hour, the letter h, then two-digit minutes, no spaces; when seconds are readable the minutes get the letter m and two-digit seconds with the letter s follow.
5h33
